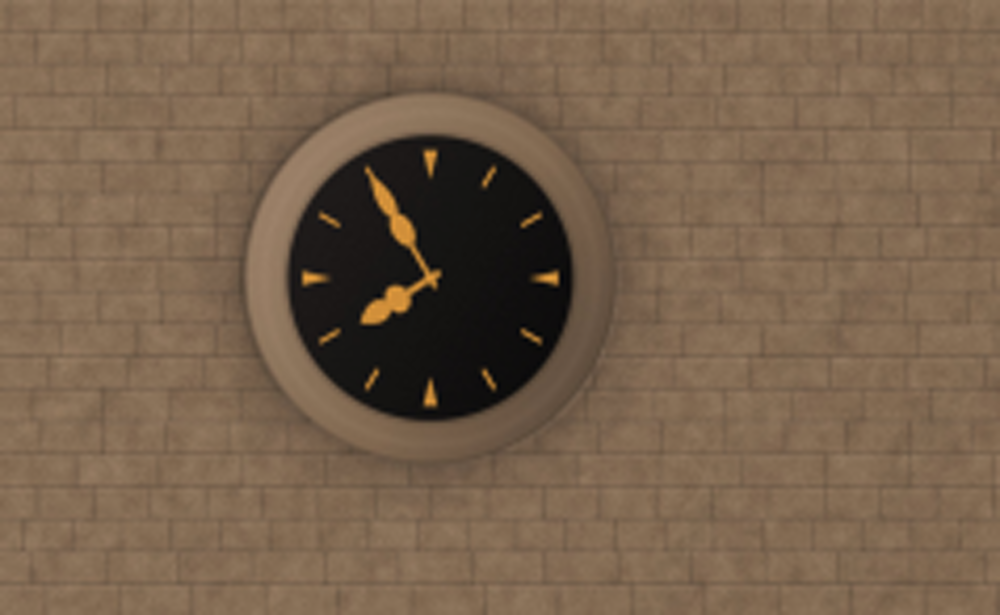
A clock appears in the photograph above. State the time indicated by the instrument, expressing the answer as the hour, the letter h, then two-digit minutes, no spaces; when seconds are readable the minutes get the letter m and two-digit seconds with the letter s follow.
7h55
